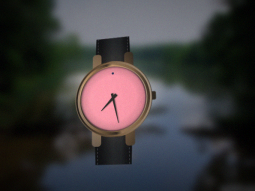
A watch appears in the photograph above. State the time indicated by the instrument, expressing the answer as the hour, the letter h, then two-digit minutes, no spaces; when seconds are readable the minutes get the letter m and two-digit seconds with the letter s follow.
7h28
